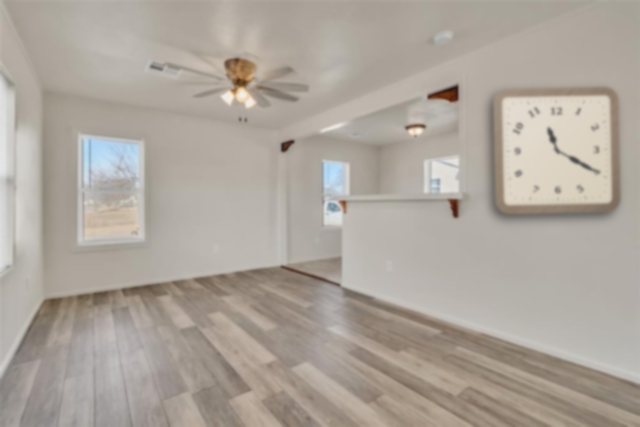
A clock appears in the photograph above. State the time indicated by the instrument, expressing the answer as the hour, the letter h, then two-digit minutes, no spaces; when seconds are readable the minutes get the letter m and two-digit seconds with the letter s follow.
11h20
